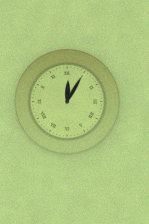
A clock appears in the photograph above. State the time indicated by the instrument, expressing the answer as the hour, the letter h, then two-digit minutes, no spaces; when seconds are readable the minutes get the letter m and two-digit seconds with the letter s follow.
12h05
